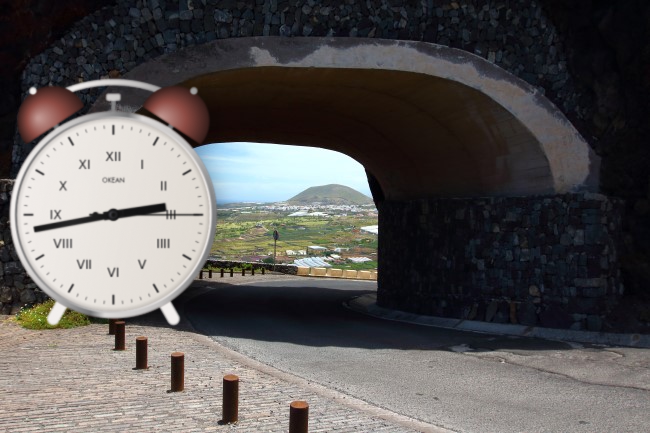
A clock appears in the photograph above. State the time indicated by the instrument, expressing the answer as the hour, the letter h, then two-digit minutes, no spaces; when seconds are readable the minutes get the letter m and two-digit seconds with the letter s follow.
2h43m15s
